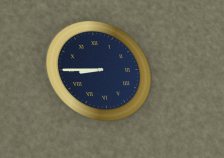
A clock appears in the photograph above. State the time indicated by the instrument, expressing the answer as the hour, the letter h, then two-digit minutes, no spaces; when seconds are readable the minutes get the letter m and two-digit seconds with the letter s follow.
8h45
